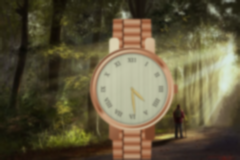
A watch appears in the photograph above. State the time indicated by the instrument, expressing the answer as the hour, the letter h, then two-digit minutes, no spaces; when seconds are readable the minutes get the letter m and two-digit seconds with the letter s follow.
4h29
